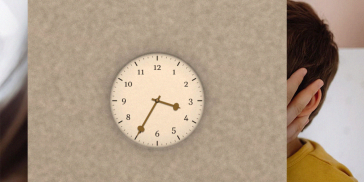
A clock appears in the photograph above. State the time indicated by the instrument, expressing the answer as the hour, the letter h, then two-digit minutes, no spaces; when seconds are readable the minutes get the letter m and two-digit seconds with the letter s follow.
3h35
